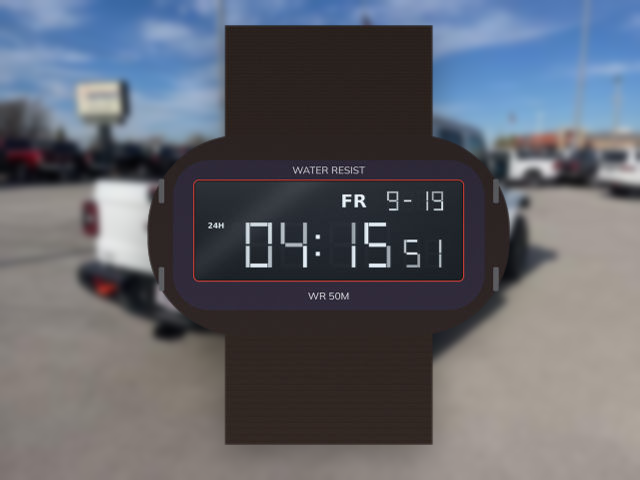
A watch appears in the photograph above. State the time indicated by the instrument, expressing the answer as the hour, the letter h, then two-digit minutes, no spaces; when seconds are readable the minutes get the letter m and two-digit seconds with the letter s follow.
4h15m51s
